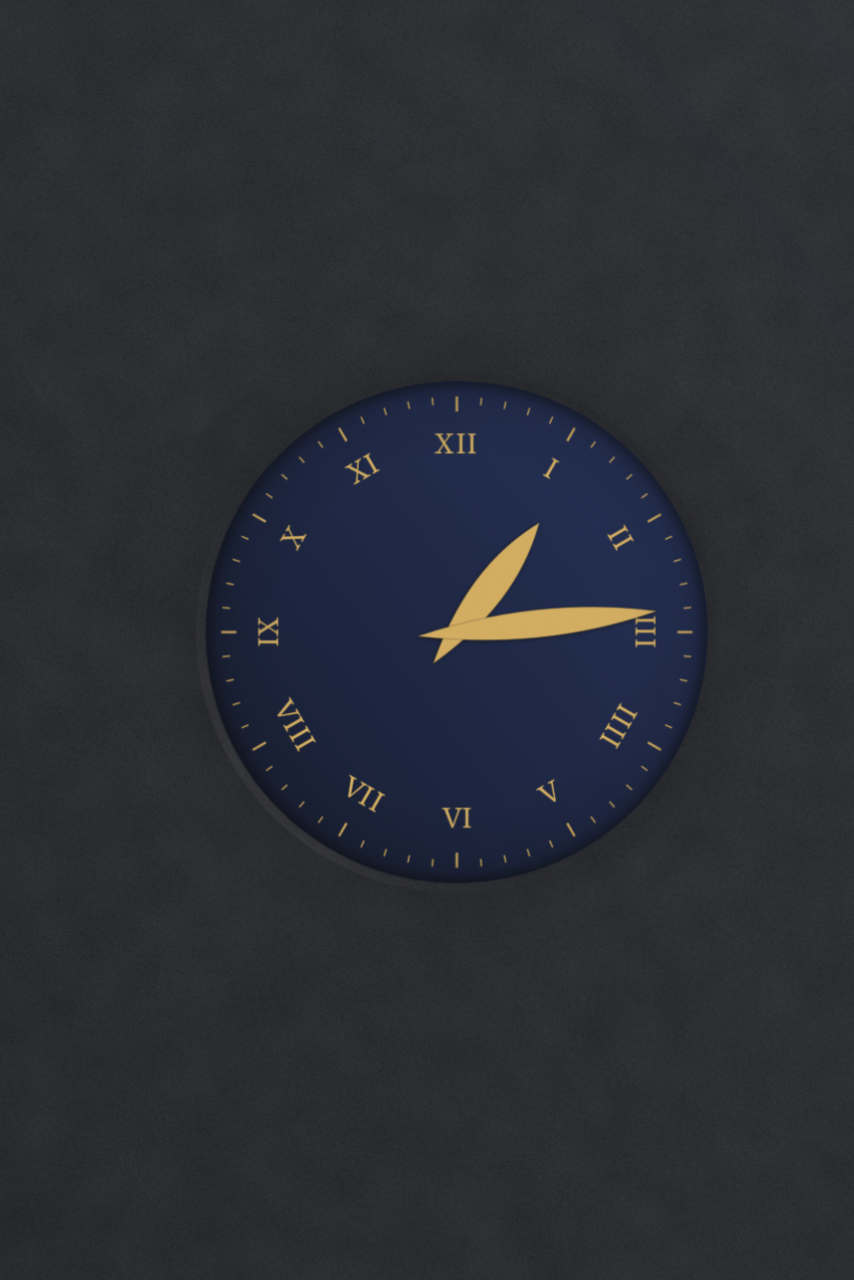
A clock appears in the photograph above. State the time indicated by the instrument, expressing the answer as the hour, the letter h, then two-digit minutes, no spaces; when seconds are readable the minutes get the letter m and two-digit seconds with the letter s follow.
1h14
